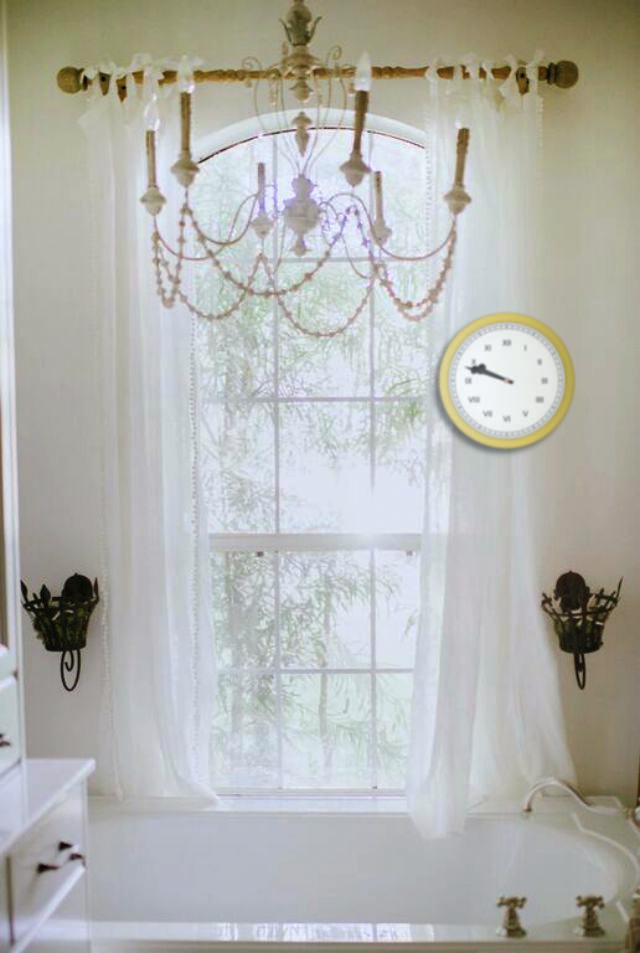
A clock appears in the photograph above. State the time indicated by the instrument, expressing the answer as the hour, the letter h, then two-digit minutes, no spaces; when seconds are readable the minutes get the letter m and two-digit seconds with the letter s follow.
9h48
